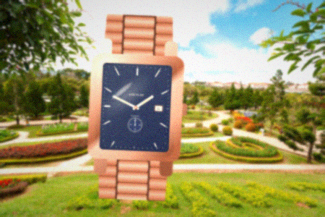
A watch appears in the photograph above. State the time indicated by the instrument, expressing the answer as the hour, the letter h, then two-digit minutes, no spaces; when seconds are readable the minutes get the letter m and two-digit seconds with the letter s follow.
1h49
